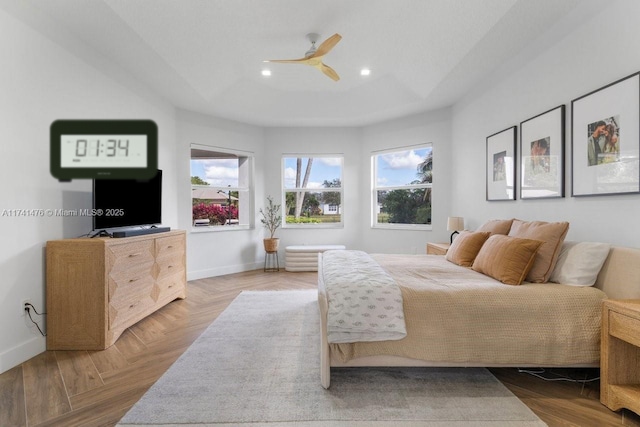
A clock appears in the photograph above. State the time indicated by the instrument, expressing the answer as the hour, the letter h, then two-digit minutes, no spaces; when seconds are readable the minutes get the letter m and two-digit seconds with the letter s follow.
1h34
